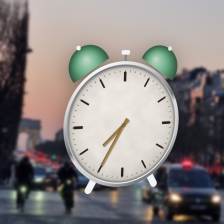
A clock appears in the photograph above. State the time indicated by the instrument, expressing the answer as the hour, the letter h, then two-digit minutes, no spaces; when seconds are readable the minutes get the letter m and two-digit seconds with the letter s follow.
7h35
